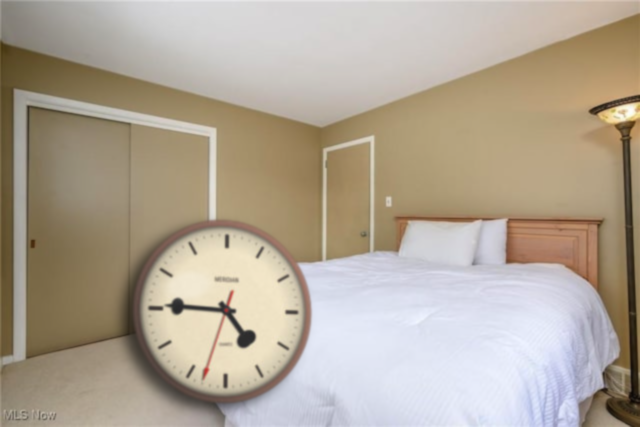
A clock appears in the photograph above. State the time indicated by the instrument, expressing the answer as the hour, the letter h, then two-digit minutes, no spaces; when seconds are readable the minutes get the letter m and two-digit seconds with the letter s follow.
4h45m33s
